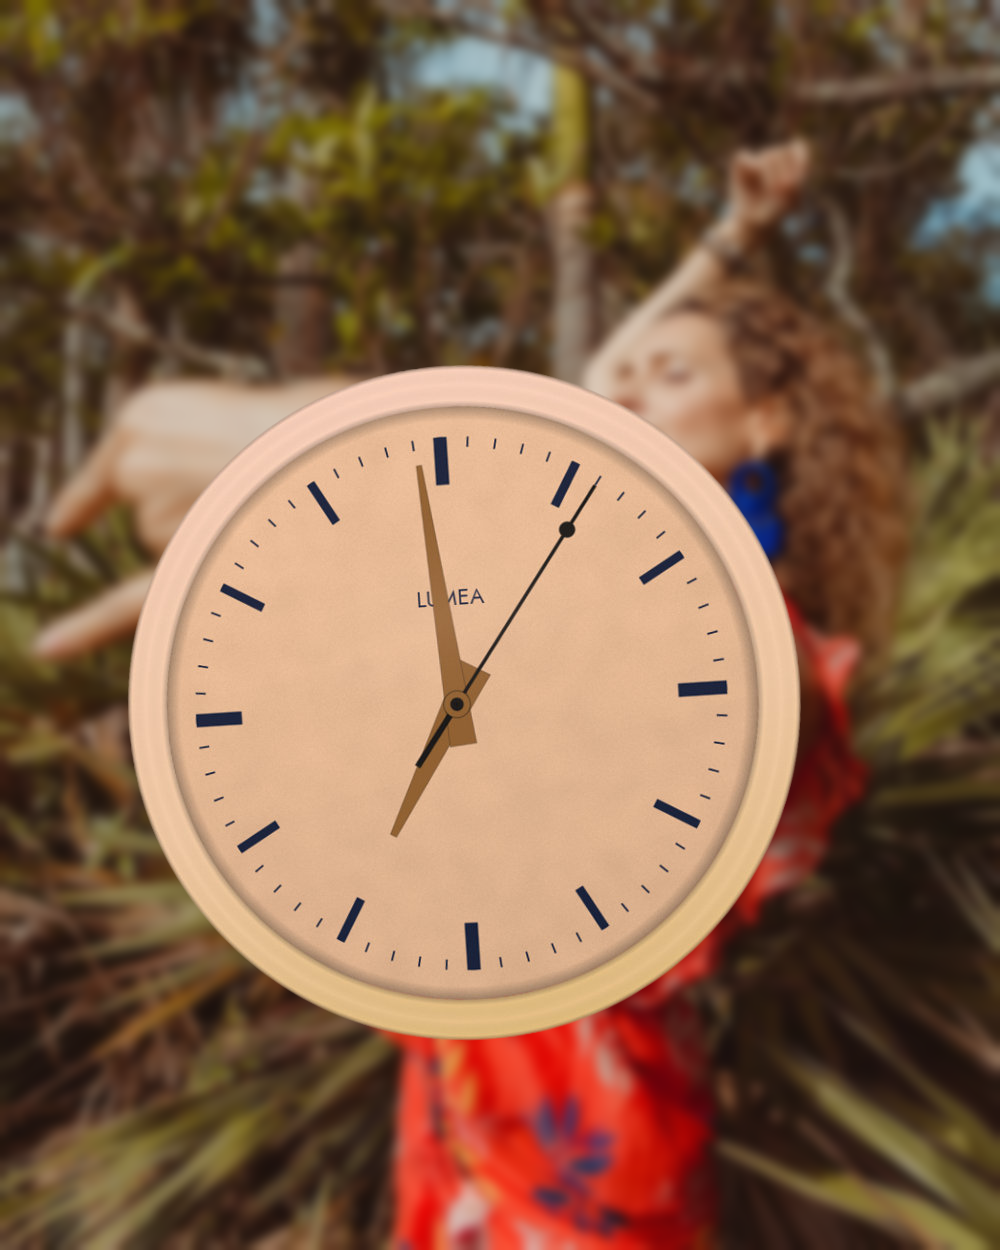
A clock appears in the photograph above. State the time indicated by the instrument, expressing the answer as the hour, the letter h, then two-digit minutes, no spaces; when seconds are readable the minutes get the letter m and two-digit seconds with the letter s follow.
6h59m06s
